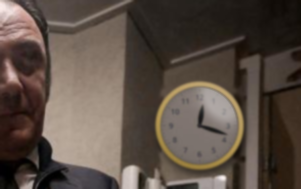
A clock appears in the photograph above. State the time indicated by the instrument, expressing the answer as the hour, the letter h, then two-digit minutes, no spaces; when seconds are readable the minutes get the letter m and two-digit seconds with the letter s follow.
12h18
